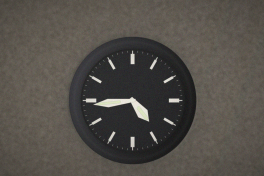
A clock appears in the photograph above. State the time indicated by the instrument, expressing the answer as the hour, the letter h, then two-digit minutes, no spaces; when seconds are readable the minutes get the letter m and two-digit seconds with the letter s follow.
4h44
